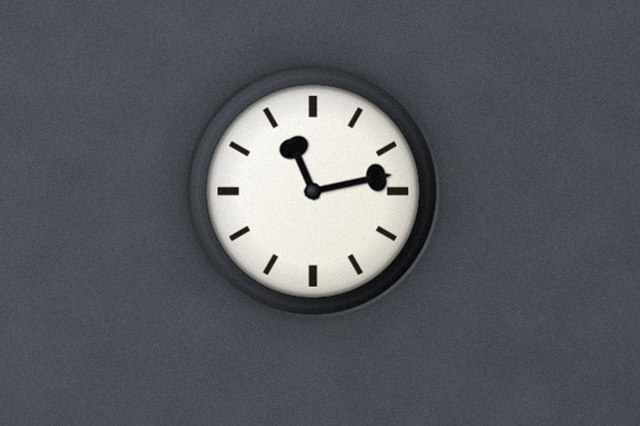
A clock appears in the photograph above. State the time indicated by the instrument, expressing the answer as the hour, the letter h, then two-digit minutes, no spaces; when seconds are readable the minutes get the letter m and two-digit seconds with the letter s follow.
11h13
